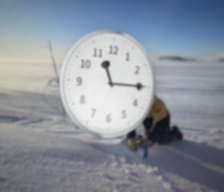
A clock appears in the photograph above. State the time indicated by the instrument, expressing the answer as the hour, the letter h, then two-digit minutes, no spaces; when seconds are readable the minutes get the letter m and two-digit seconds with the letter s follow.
11h15
